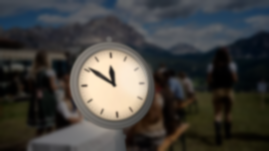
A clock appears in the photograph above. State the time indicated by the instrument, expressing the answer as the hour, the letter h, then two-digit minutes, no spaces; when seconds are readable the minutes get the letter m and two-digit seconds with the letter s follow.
11h51
